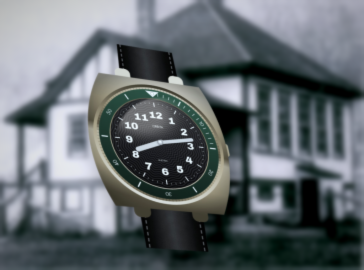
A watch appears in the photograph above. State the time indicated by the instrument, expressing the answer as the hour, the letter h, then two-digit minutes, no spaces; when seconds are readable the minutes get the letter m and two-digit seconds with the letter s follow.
8h13
